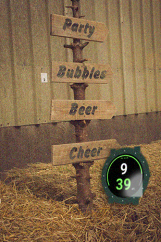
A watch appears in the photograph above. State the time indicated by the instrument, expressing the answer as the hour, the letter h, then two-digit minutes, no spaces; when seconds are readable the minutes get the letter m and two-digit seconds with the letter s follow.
9h39
